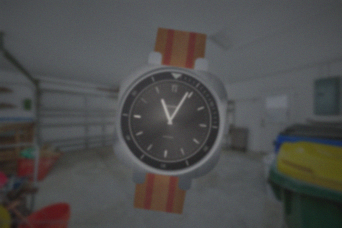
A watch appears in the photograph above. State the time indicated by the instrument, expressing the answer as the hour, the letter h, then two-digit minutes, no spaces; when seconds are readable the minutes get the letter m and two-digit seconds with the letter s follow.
11h04
